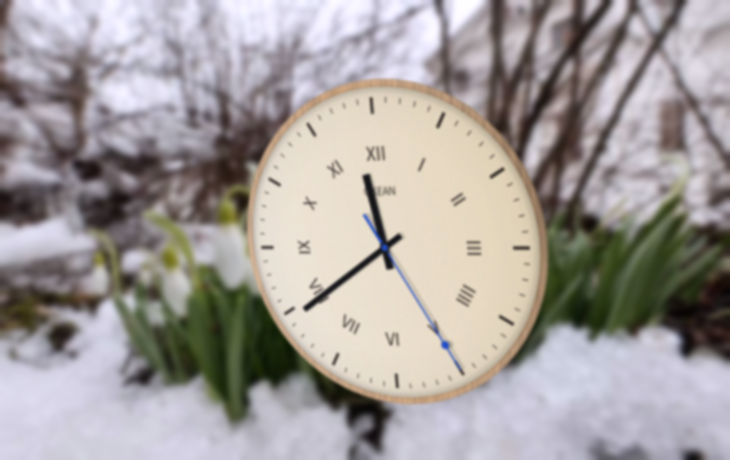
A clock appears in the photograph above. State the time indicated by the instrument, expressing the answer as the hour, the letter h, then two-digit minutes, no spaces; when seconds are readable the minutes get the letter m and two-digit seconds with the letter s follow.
11h39m25s
